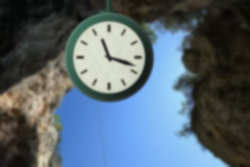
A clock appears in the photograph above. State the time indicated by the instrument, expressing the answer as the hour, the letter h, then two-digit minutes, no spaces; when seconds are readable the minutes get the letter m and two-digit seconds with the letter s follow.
11h18
